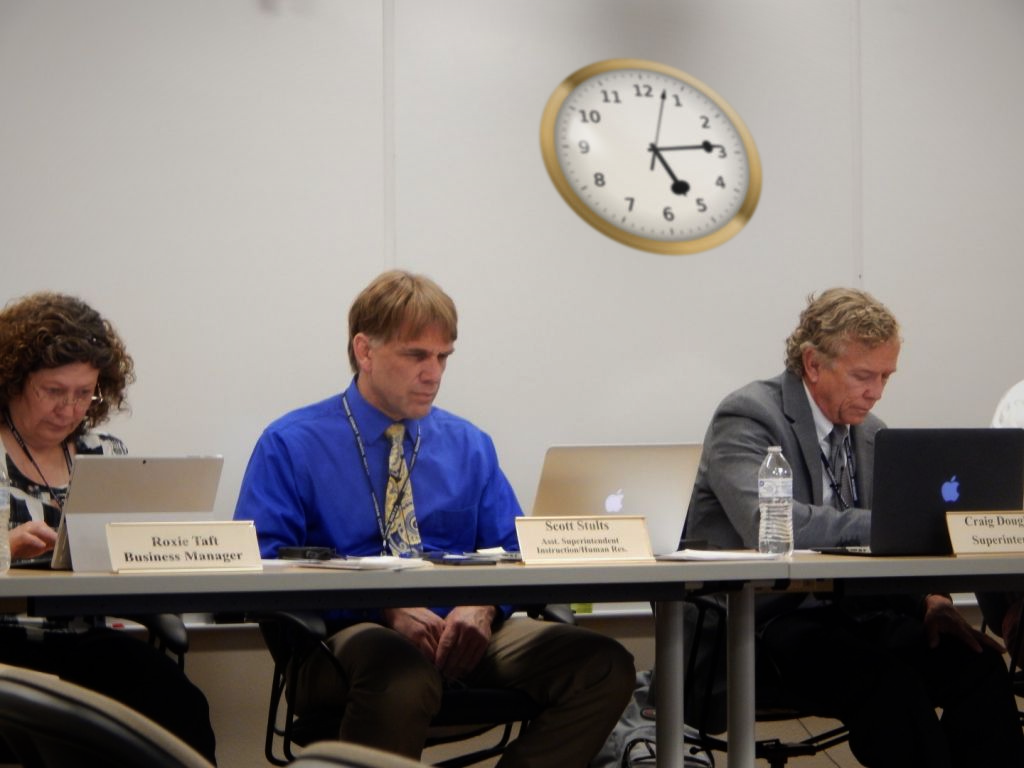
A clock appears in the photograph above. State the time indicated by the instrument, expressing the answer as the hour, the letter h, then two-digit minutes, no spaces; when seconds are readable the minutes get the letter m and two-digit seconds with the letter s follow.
5h14m03s
